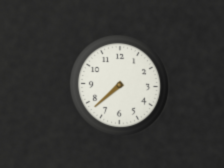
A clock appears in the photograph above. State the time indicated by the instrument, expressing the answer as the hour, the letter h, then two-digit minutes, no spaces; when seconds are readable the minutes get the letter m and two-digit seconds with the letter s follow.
7h38
